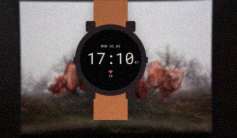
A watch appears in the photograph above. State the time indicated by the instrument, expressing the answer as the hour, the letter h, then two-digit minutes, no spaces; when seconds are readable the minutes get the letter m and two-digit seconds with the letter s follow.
17h10
